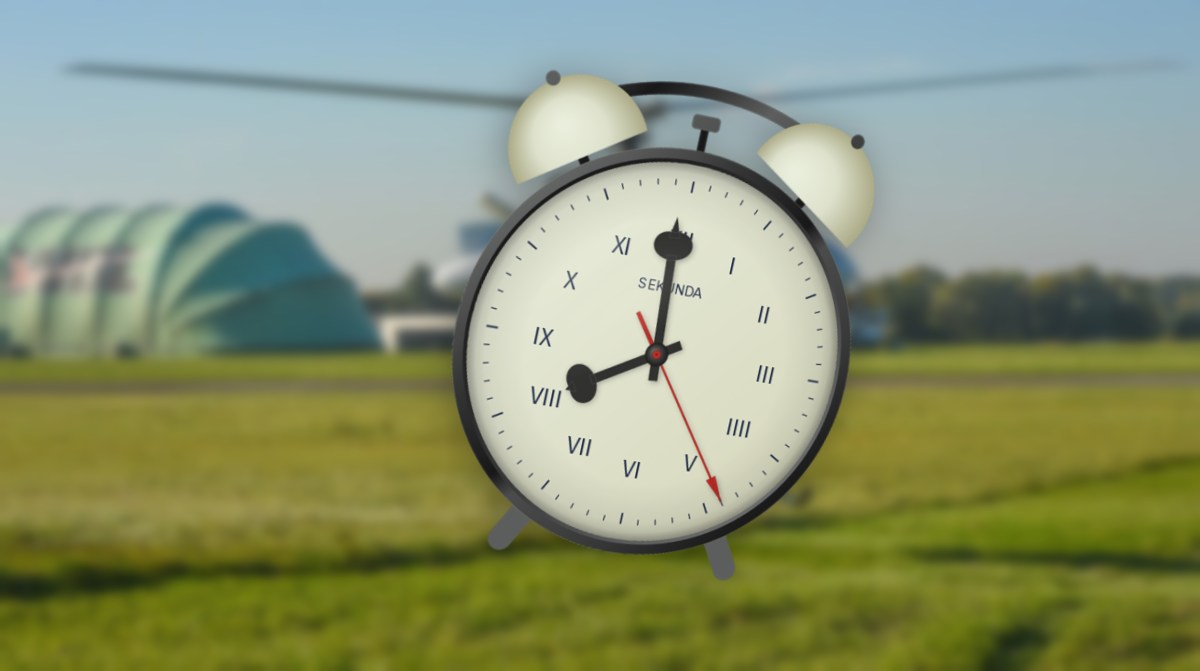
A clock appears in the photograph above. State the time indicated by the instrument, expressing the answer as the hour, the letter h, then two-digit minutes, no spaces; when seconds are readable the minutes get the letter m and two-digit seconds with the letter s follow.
7h59m24s
